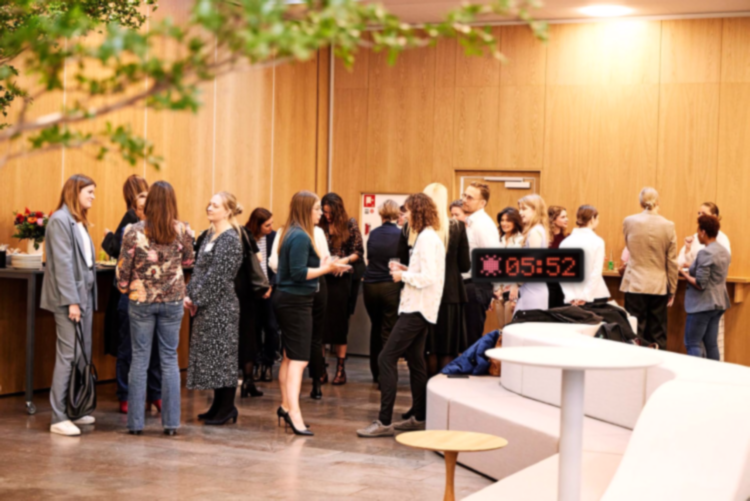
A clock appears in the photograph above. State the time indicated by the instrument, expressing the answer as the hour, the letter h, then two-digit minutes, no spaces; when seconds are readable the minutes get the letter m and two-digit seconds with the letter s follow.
5h52
